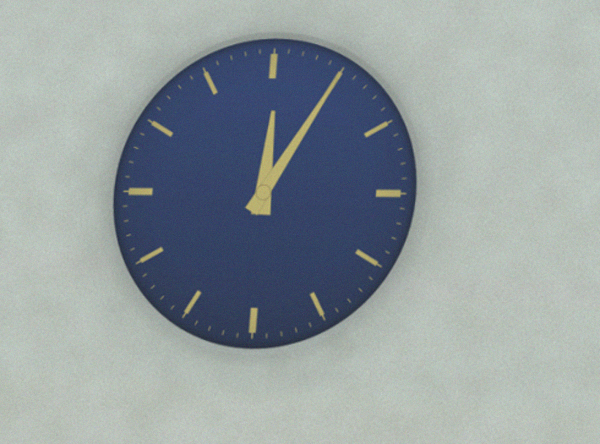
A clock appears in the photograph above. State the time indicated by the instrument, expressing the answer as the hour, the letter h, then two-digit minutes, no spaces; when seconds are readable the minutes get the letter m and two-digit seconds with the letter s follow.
12h05
